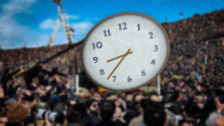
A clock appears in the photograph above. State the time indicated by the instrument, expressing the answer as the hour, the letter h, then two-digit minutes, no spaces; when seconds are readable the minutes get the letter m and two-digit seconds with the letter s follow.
8h37
